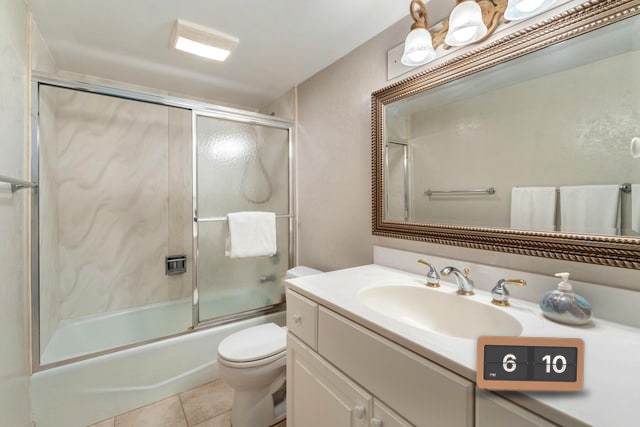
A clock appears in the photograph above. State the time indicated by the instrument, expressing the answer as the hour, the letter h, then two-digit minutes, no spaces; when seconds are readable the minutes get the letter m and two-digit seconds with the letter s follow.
6h10
